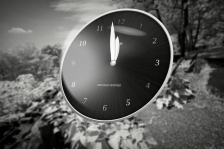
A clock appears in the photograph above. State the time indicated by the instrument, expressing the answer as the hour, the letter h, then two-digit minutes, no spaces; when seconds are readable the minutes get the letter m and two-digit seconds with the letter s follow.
11h58
